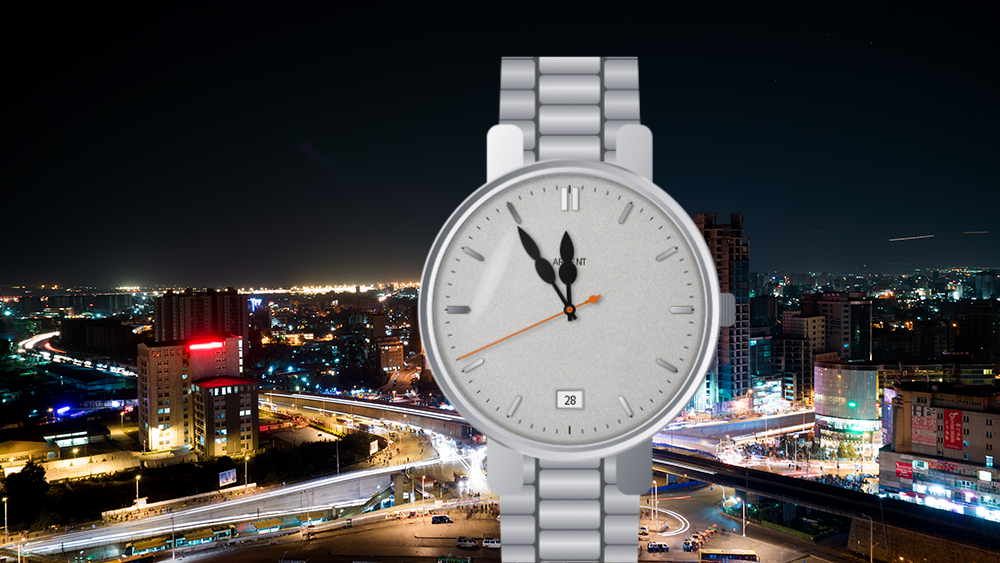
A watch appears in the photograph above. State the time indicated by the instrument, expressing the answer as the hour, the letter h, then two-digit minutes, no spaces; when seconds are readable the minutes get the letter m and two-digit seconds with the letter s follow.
11h54m41s
